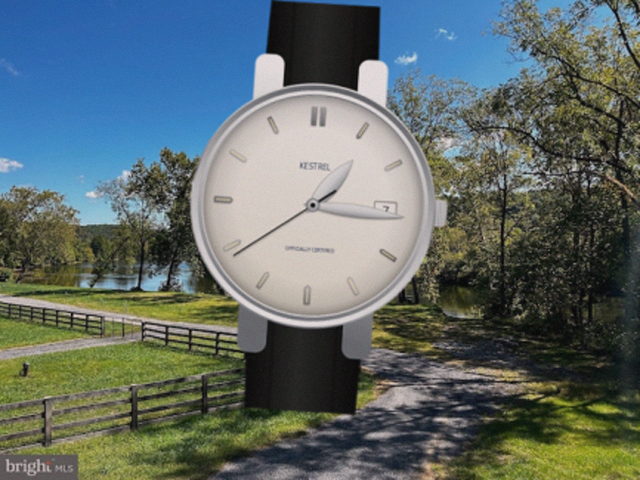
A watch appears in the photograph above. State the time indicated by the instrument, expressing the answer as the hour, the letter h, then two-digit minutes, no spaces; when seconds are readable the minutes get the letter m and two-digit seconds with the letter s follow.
1h15m39s
